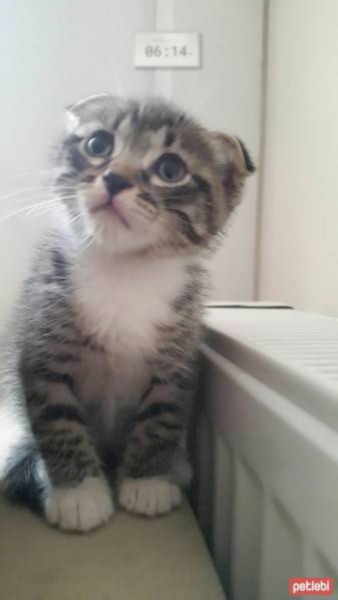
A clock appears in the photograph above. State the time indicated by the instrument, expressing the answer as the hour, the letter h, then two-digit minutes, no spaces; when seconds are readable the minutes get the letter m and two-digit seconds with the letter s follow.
6h14
